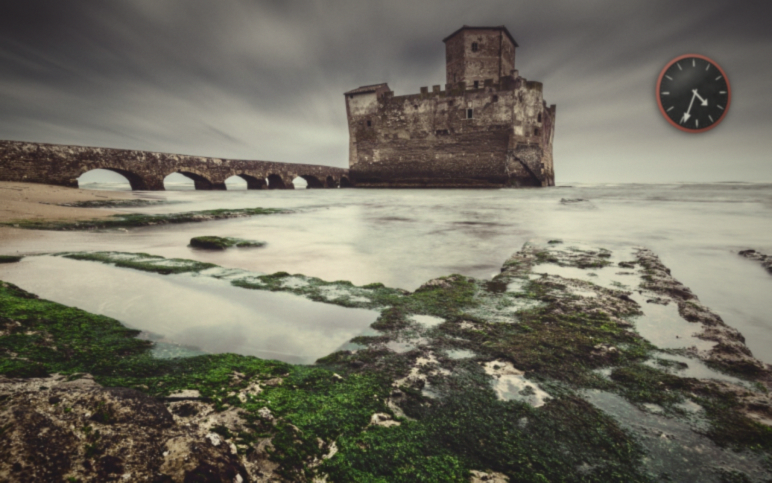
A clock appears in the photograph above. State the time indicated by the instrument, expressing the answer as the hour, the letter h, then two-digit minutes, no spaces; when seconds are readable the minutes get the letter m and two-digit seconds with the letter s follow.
4h34
